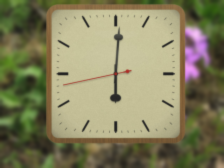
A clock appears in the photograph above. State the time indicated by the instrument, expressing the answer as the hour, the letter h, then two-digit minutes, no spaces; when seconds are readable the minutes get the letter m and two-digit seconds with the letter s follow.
6h00m43s
